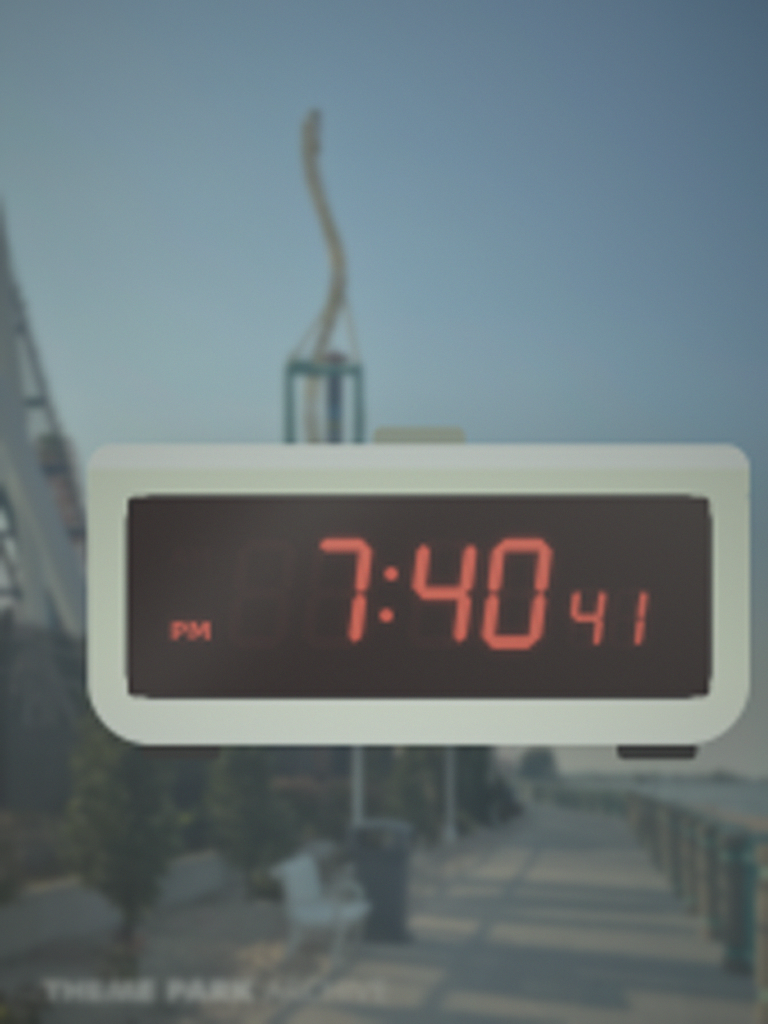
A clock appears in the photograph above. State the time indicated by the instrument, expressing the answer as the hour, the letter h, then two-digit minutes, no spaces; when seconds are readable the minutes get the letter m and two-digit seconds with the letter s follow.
7h40m41s
